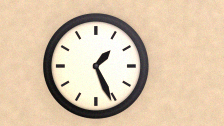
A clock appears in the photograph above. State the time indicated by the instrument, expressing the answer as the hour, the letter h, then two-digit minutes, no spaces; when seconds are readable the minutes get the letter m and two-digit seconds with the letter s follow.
1h26
